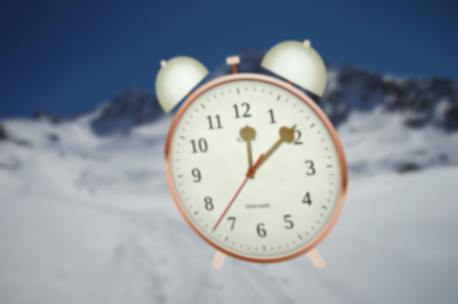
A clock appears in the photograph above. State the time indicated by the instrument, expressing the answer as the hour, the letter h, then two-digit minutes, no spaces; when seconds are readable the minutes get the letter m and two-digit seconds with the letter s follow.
12h08m37s
